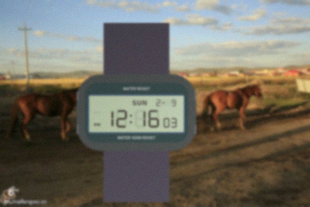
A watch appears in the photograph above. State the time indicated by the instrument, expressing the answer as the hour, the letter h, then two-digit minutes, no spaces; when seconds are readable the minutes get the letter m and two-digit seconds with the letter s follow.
12h16
